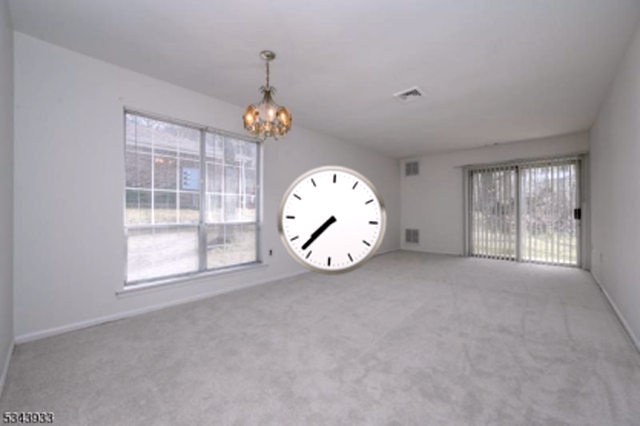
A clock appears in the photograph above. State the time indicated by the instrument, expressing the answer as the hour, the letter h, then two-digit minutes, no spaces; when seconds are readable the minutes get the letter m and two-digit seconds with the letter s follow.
7h37
